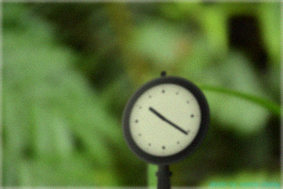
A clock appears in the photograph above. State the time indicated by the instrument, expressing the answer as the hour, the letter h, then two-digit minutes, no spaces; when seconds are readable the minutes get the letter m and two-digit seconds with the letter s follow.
10h21
